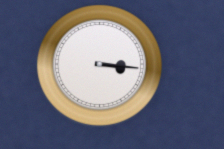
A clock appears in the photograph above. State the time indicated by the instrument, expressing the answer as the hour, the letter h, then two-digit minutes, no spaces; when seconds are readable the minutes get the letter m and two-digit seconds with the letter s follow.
3h16
